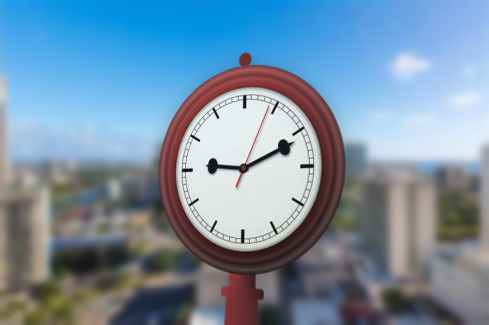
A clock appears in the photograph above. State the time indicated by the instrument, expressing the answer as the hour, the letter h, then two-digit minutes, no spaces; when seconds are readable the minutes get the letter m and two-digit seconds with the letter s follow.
9h11m04s
